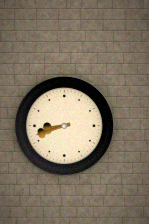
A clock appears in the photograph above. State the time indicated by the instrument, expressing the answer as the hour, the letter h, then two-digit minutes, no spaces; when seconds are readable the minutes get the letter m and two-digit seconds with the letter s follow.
8h42
